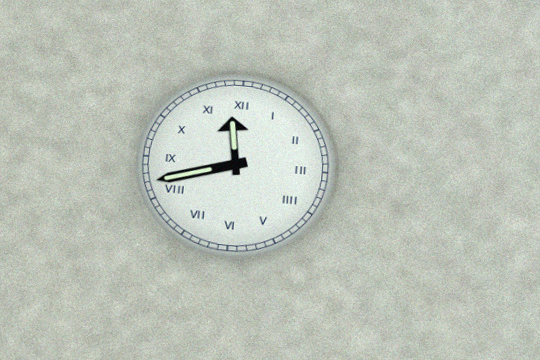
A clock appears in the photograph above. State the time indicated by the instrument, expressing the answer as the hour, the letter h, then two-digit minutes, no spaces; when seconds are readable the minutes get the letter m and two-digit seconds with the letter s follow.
11h42
